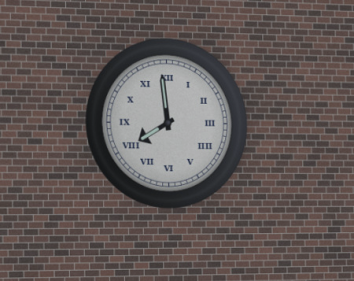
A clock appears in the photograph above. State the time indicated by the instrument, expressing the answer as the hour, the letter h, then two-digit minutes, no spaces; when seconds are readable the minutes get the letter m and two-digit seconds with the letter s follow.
7h59
